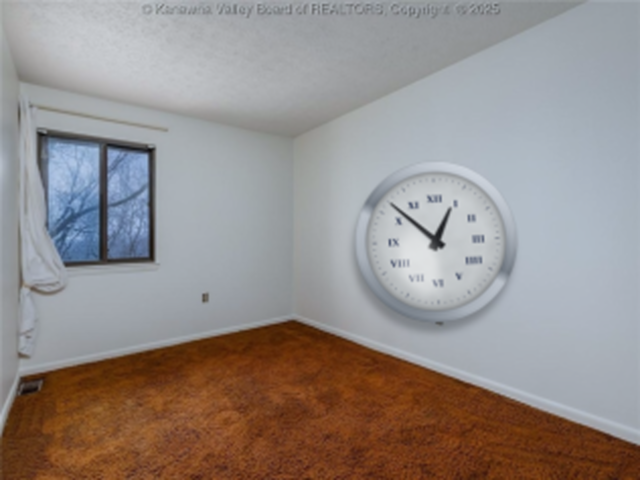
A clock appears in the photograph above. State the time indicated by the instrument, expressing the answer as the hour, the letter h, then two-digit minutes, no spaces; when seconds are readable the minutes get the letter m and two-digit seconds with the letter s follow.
12h52
